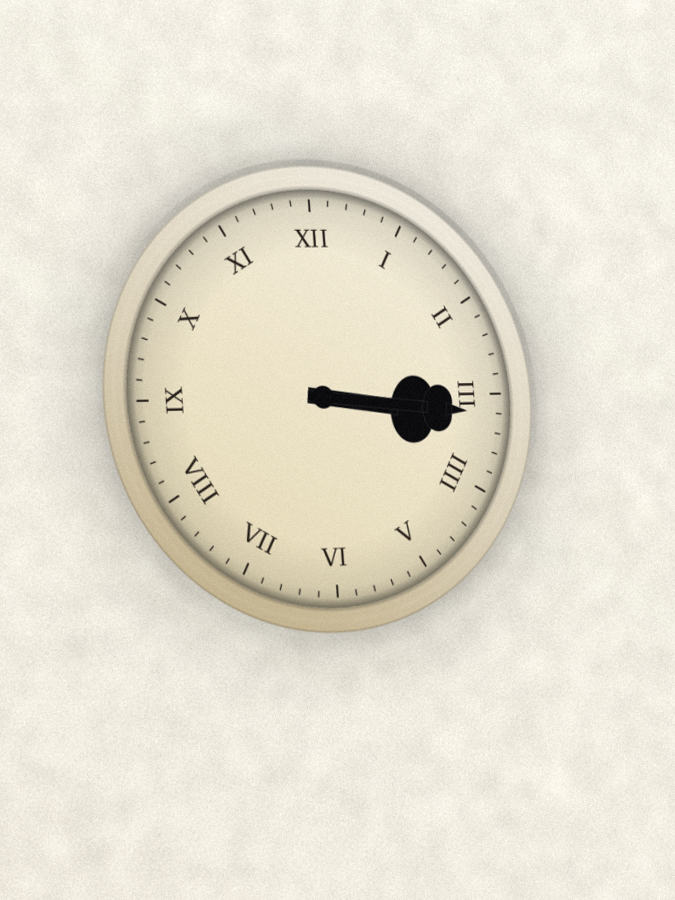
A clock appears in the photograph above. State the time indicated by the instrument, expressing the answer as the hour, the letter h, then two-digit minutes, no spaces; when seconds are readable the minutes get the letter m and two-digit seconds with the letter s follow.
3h16
